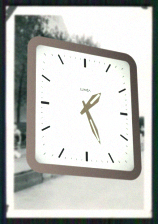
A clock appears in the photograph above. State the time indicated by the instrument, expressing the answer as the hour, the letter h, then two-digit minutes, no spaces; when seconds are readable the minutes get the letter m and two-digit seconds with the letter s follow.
1h26
